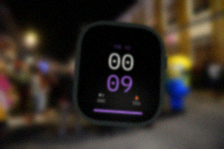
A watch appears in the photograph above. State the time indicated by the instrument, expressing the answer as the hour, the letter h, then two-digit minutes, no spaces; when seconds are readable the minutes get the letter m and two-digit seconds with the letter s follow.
0h09
